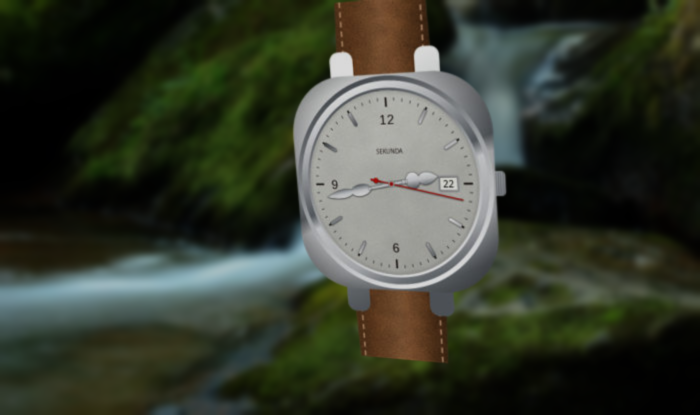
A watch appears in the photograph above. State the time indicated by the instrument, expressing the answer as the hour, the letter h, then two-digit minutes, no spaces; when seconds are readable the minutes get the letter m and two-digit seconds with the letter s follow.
2h43m17s
